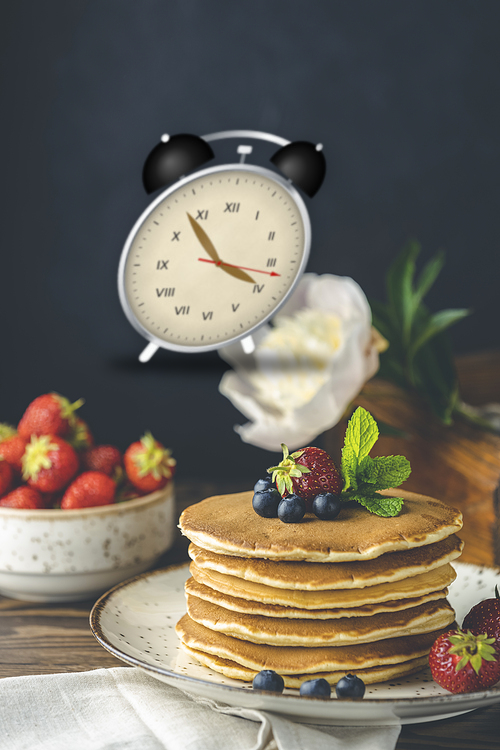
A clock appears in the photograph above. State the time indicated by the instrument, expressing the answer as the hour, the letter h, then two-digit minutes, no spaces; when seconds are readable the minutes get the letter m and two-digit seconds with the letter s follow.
3h53m17s
